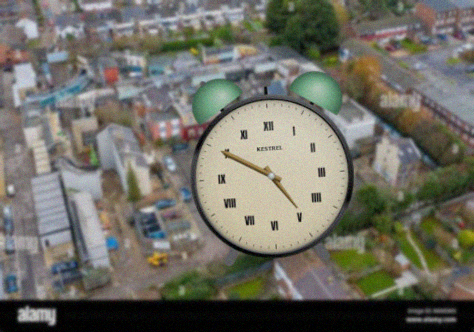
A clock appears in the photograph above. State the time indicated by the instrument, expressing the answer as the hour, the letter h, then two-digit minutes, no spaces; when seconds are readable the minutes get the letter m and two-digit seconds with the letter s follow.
4h50
